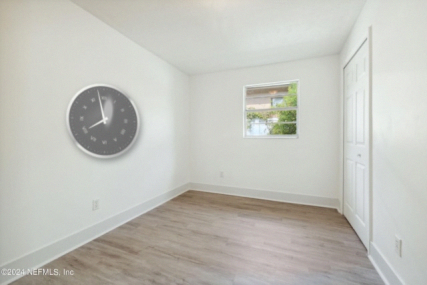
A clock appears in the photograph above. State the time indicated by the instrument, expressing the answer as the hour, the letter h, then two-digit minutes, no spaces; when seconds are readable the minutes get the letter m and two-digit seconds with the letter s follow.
7h58
